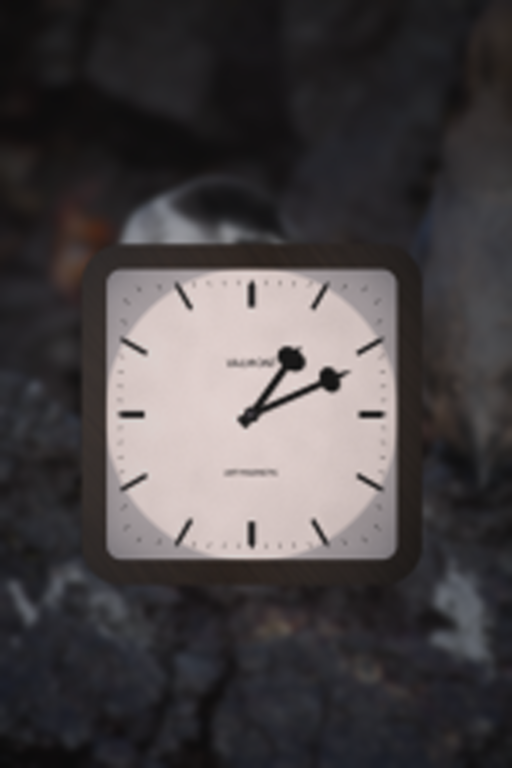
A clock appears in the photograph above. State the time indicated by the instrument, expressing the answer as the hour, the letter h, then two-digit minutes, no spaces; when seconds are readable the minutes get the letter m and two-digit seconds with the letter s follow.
1h11
